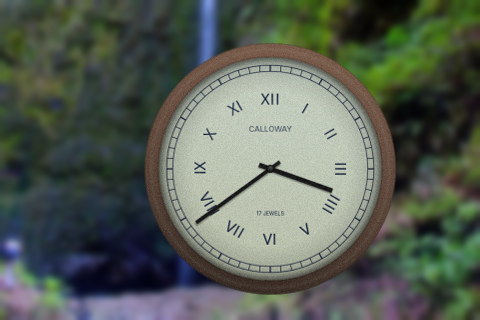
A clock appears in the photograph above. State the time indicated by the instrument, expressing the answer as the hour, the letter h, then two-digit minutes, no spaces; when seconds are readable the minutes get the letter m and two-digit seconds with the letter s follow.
3h39
